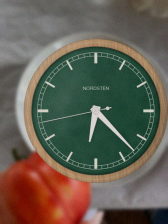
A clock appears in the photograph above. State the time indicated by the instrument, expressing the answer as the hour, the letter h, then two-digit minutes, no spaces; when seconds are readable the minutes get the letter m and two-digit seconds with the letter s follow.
6h22m43s
